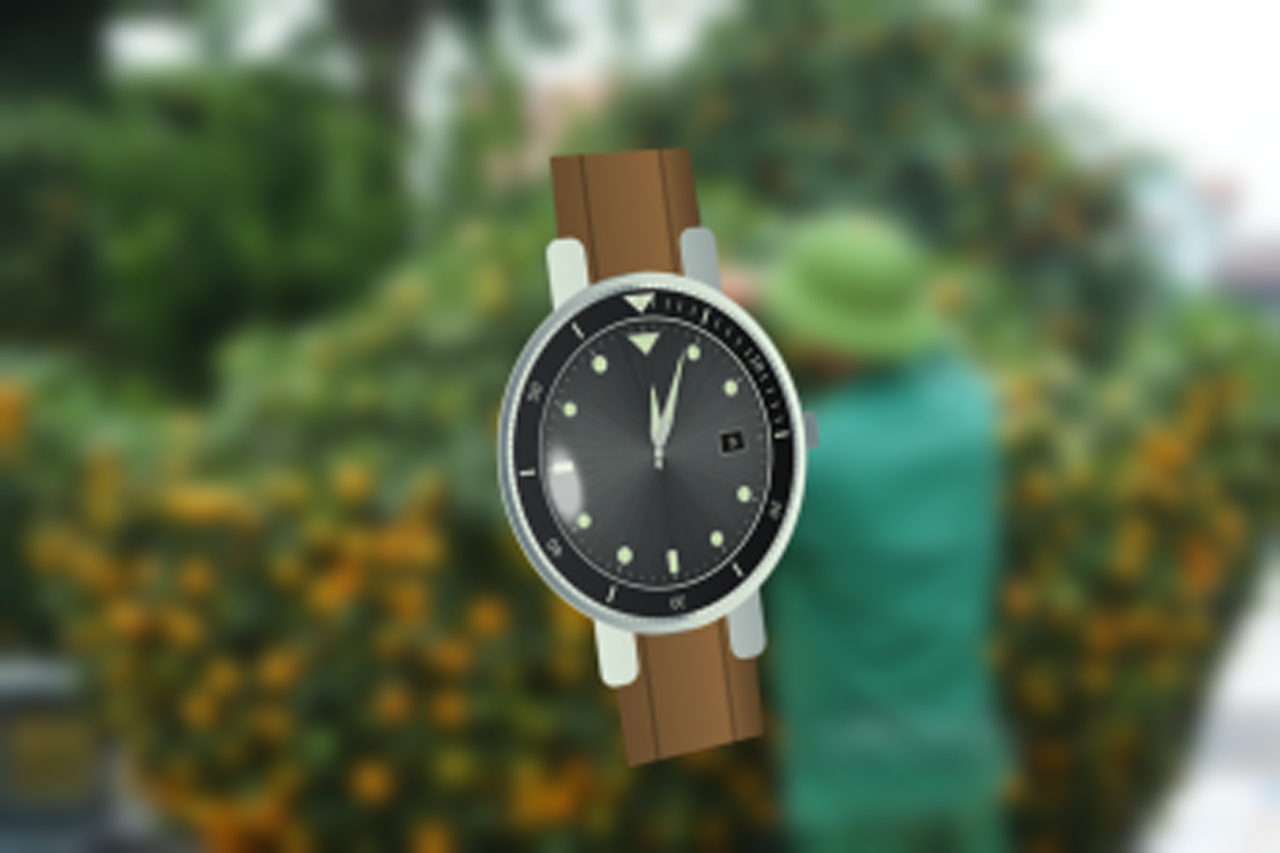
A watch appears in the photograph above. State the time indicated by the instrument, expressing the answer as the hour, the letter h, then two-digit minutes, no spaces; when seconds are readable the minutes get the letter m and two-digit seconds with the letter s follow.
12h04
